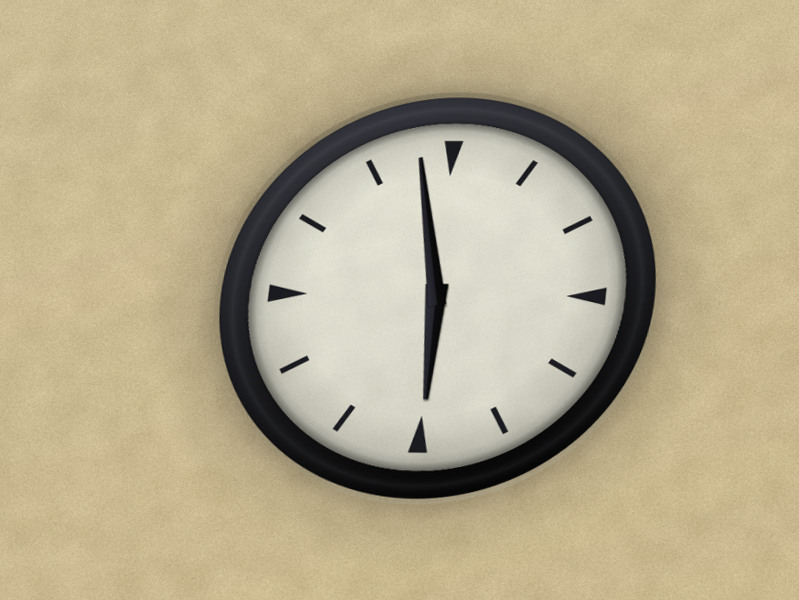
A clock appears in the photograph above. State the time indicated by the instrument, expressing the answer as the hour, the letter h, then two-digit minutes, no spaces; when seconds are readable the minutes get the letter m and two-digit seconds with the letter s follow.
5h58
